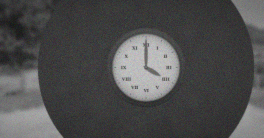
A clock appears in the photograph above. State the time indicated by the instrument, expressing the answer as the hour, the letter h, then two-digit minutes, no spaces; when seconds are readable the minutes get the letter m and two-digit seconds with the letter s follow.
4h00
